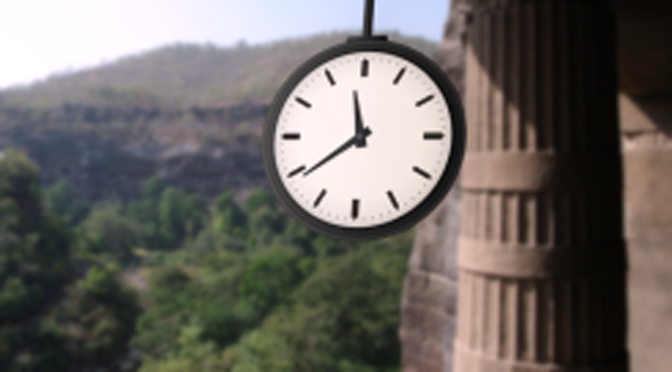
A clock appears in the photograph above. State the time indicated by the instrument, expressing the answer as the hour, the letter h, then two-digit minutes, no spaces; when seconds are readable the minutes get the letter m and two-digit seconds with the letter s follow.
11h39
